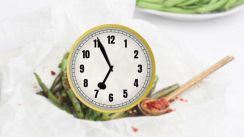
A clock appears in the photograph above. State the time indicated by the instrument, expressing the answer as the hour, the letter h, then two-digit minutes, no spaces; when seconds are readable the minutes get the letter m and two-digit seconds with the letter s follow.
6h56
